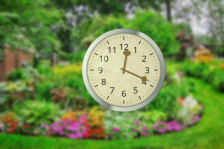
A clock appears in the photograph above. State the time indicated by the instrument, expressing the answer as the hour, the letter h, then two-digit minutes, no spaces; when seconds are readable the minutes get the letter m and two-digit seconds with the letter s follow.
12h19
